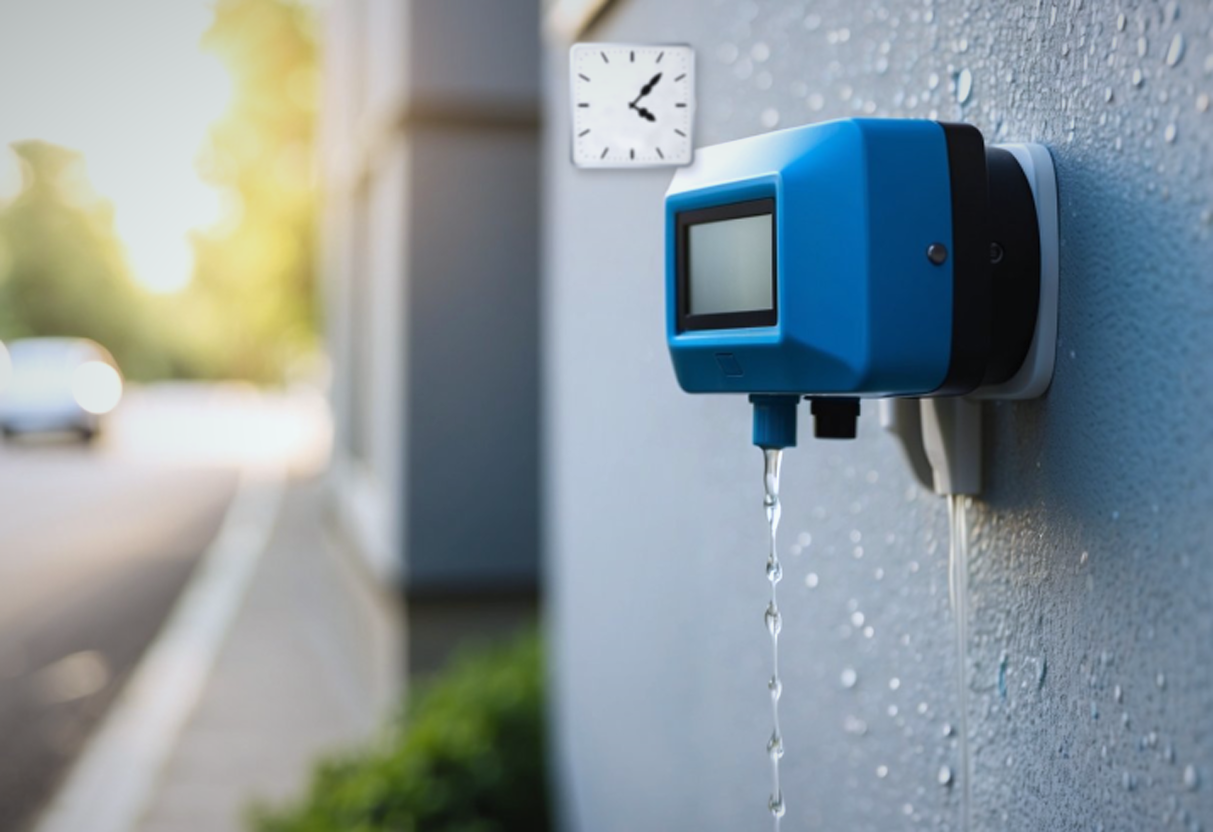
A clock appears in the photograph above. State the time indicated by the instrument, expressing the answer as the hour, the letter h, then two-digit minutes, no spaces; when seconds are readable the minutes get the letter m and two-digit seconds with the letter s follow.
4h07
